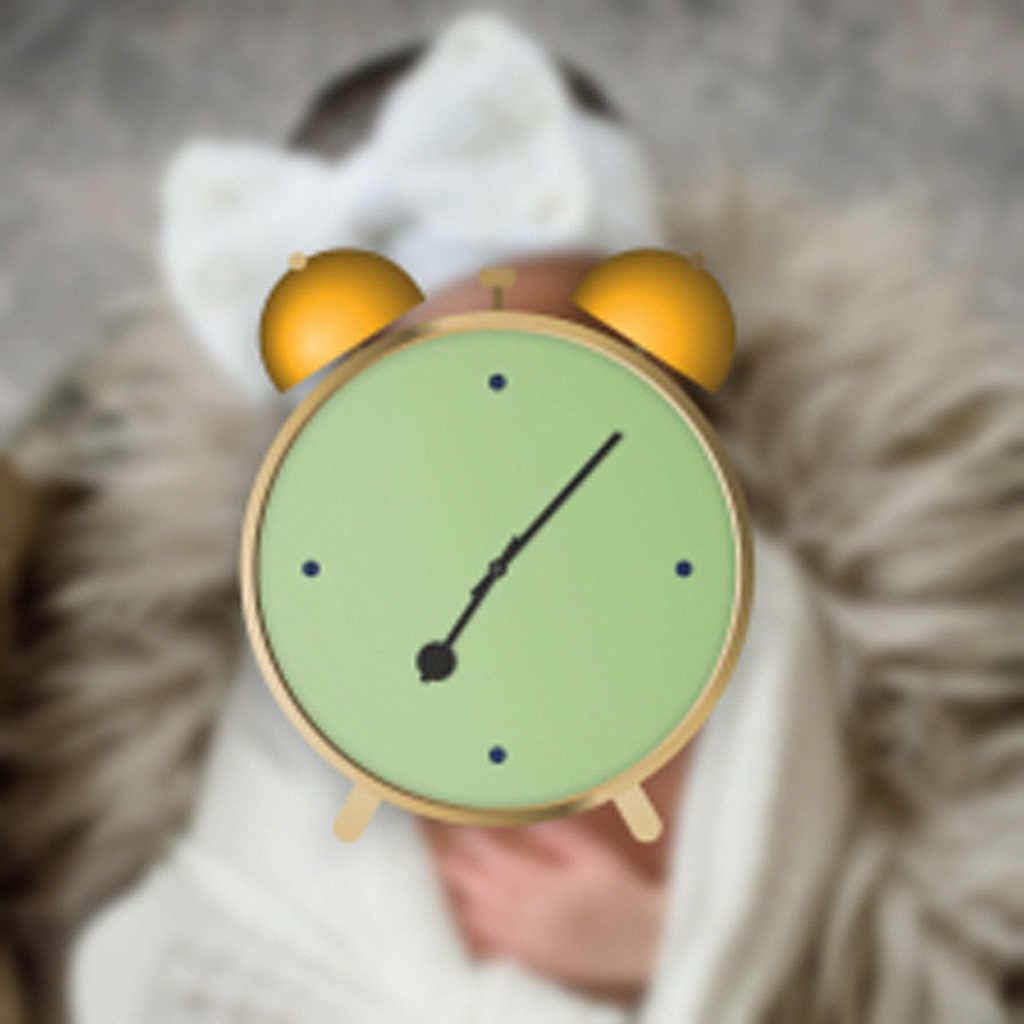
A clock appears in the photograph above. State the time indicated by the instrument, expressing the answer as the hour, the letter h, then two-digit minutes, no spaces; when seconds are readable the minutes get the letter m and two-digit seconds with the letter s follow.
7h07
